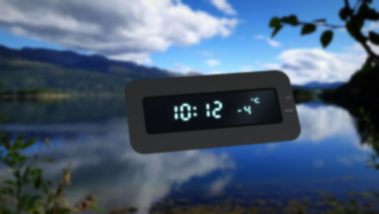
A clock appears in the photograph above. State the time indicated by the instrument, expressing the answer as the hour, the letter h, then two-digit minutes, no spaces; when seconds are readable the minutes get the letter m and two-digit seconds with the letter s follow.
10h12
